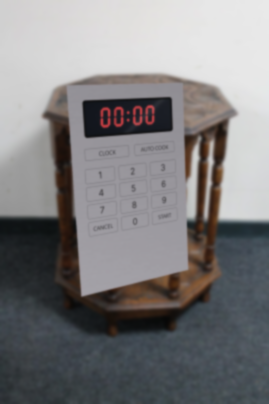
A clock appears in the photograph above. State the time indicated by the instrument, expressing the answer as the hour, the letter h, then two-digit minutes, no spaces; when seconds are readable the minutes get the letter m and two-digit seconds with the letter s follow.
0h00
